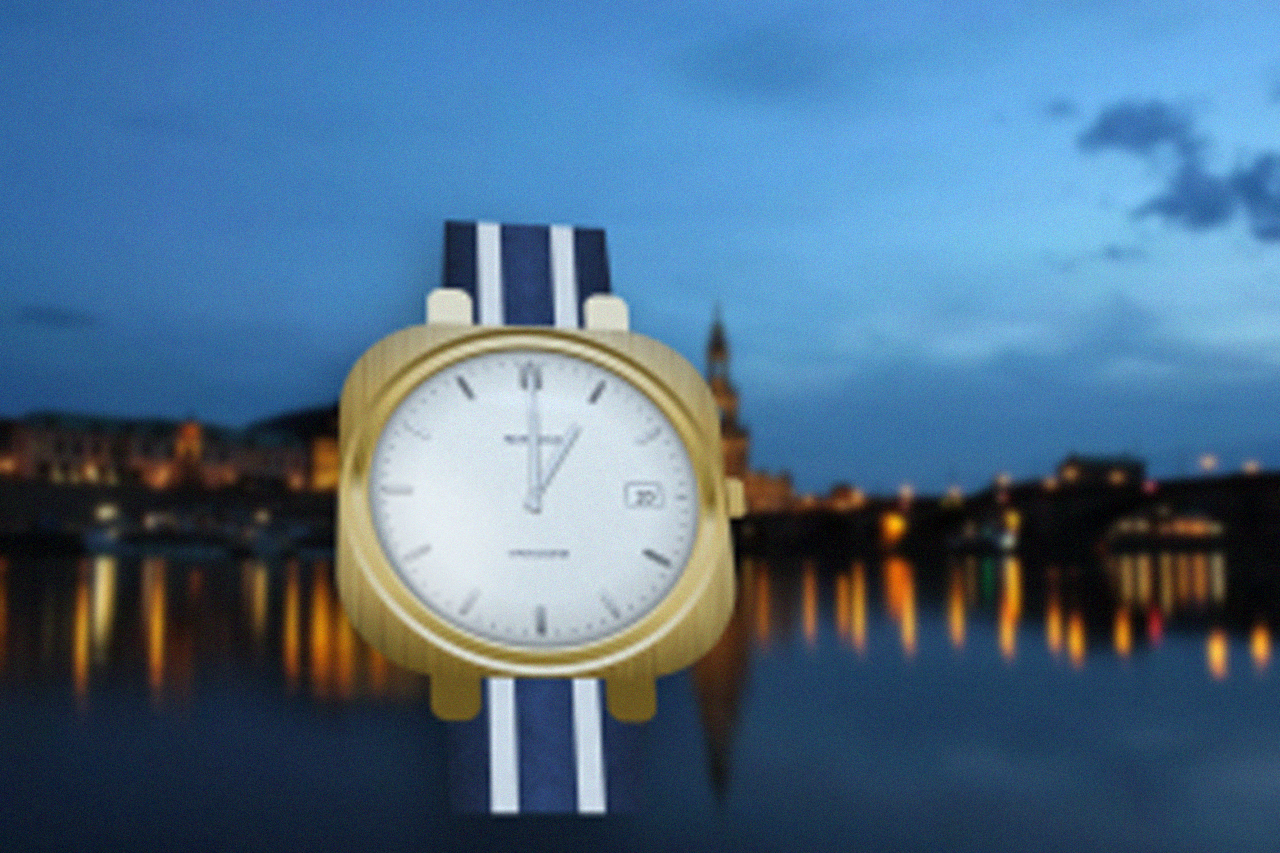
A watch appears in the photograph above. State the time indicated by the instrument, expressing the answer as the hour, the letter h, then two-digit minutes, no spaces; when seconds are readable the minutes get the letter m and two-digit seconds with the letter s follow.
1h00
